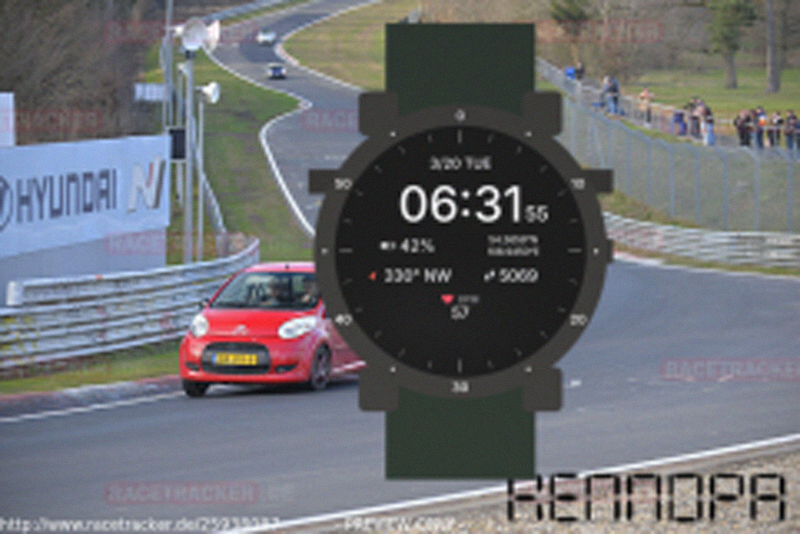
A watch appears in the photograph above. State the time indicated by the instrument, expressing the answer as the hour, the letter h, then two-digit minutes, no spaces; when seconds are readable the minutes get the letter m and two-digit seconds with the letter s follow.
6h31
